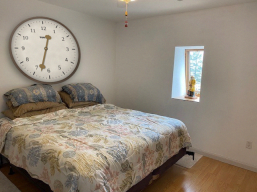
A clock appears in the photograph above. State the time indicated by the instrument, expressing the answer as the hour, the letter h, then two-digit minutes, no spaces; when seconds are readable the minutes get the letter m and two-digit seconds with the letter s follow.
12h33
